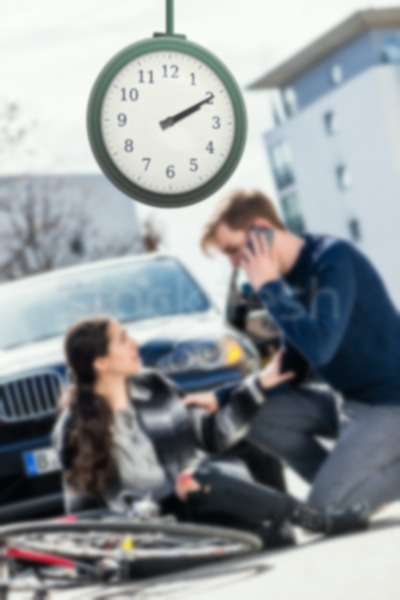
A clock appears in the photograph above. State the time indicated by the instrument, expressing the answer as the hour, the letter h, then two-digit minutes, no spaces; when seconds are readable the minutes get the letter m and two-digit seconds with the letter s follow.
2h10
